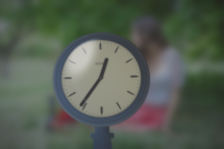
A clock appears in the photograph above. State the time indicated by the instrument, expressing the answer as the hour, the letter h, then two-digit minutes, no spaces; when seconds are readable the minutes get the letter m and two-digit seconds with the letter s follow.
12h36
